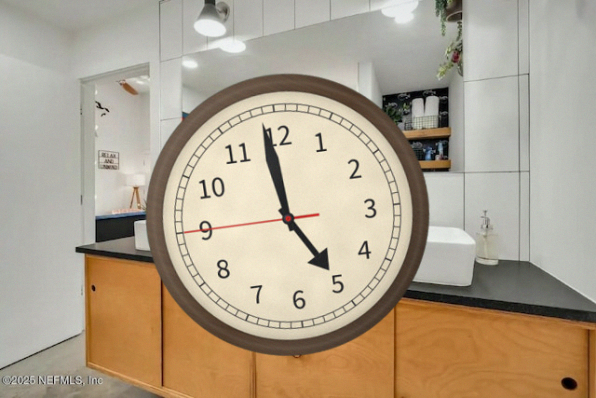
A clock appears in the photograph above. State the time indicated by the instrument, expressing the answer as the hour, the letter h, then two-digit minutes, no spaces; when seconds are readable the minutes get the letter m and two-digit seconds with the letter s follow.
4h58m45s
